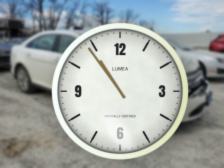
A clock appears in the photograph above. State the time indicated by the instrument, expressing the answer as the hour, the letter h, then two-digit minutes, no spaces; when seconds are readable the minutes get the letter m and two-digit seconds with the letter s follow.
10h54
